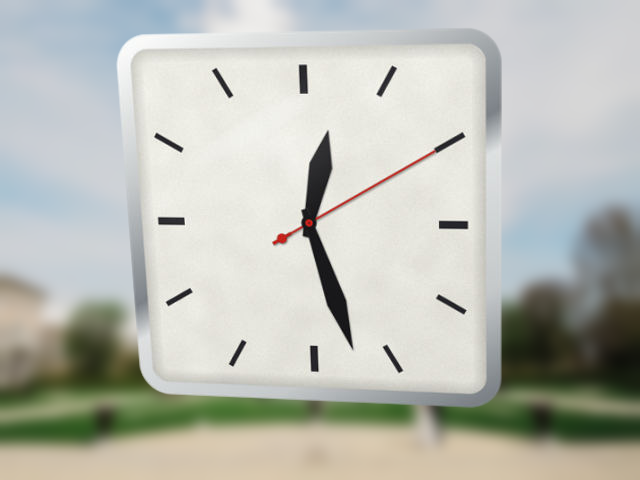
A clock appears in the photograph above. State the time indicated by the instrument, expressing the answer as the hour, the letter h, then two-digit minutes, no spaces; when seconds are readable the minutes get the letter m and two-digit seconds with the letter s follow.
12h27m10s
